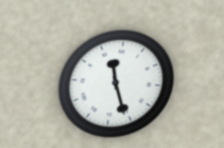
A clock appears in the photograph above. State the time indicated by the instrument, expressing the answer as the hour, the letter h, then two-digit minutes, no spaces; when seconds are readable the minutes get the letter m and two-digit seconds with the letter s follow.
11h26
